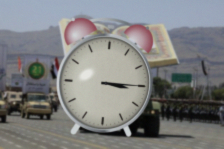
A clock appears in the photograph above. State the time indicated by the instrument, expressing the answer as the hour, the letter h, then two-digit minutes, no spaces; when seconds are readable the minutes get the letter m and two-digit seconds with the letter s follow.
3h15
